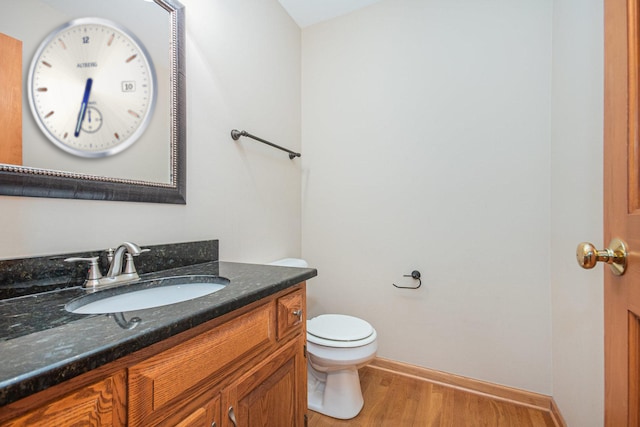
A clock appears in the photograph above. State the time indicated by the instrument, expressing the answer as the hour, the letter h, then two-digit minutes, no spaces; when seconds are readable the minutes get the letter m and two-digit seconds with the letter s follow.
6h33
